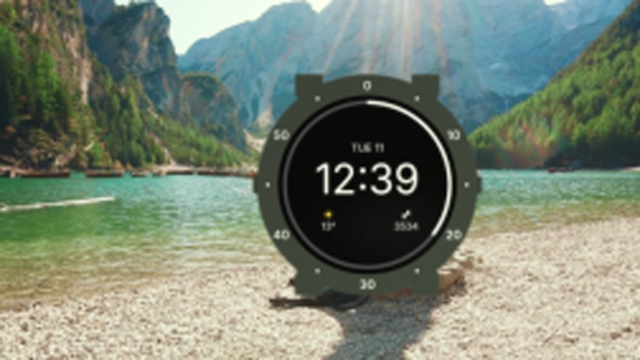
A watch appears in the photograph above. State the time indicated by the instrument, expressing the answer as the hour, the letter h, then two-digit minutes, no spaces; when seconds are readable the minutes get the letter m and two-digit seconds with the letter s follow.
12h39
